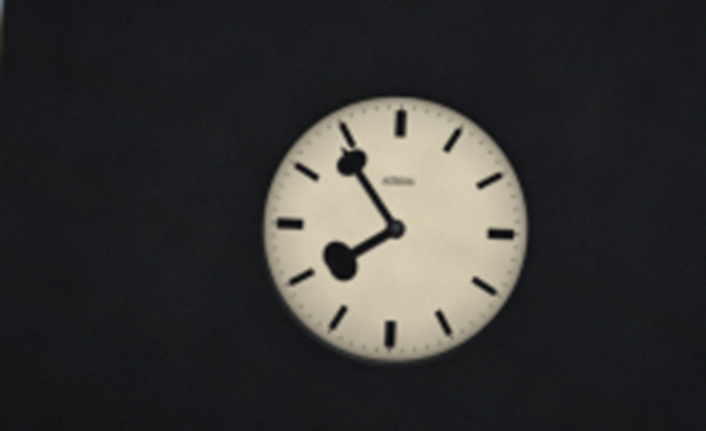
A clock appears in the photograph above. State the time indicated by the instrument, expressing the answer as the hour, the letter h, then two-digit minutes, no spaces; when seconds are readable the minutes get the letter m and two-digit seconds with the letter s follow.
7h54
